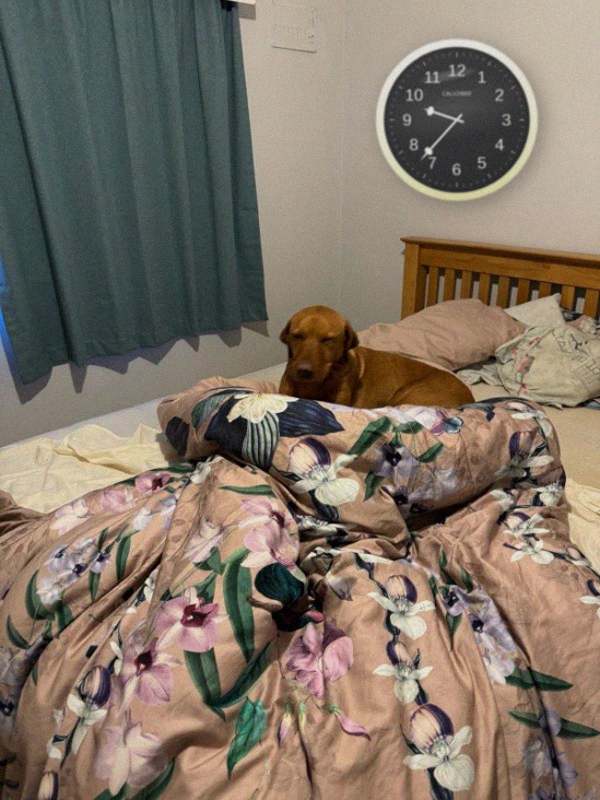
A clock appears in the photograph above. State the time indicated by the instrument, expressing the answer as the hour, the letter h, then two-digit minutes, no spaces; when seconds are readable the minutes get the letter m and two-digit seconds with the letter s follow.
9h37
